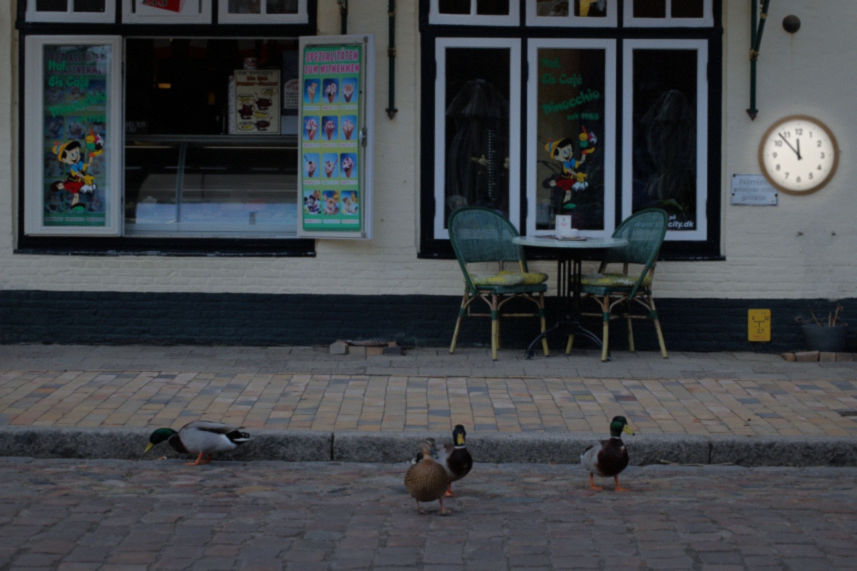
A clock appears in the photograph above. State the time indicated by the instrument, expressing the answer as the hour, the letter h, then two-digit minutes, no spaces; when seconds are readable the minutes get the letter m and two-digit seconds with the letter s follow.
11h53
